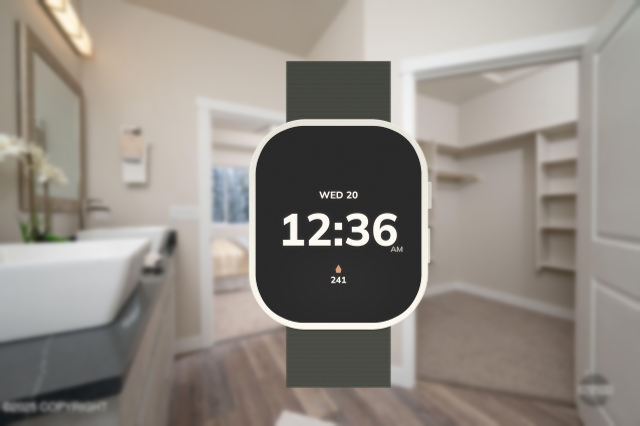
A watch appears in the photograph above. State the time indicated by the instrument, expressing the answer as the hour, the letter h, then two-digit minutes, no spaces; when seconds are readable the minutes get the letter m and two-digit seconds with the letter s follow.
12h36
